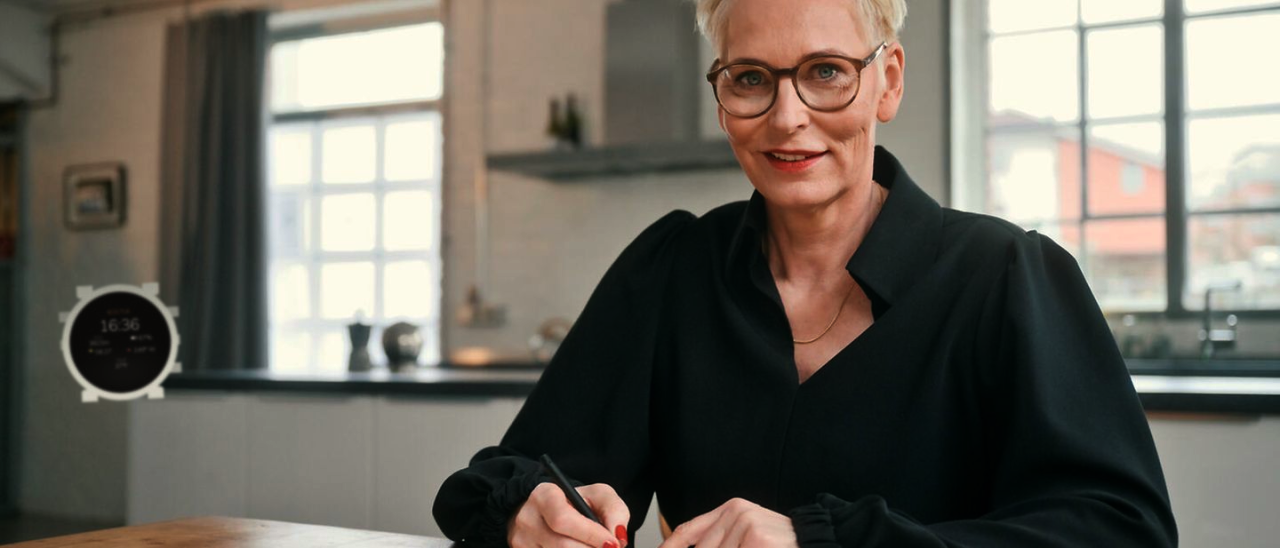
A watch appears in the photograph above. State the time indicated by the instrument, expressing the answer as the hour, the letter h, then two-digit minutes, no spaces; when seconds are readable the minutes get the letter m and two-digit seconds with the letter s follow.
16h36
